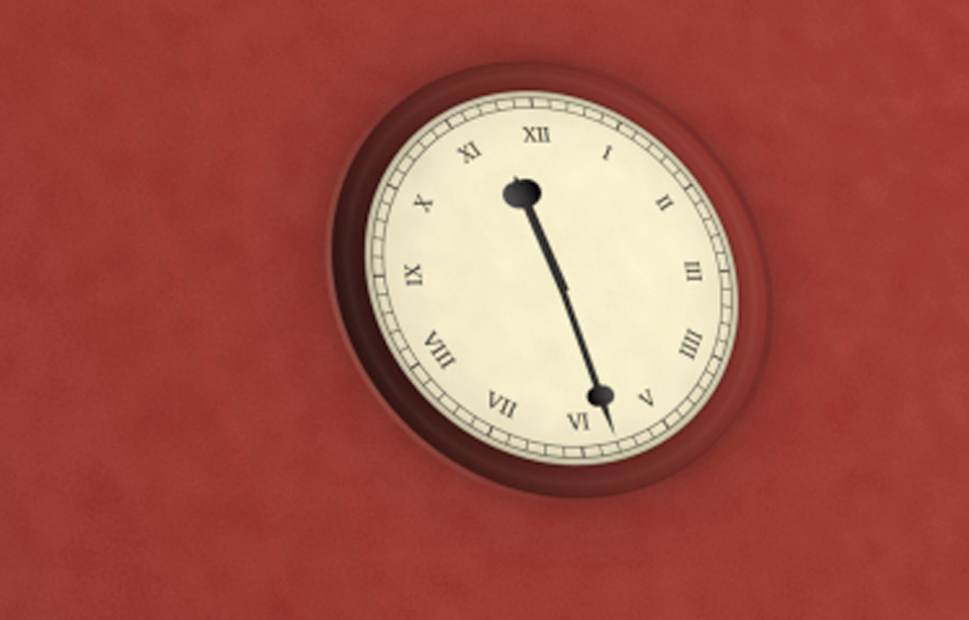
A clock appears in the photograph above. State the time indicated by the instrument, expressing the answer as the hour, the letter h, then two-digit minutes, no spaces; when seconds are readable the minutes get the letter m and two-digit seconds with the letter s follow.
11h28
